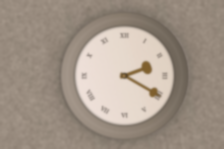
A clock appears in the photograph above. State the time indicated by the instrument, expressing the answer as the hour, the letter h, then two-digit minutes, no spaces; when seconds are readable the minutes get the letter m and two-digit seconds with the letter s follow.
2h20
